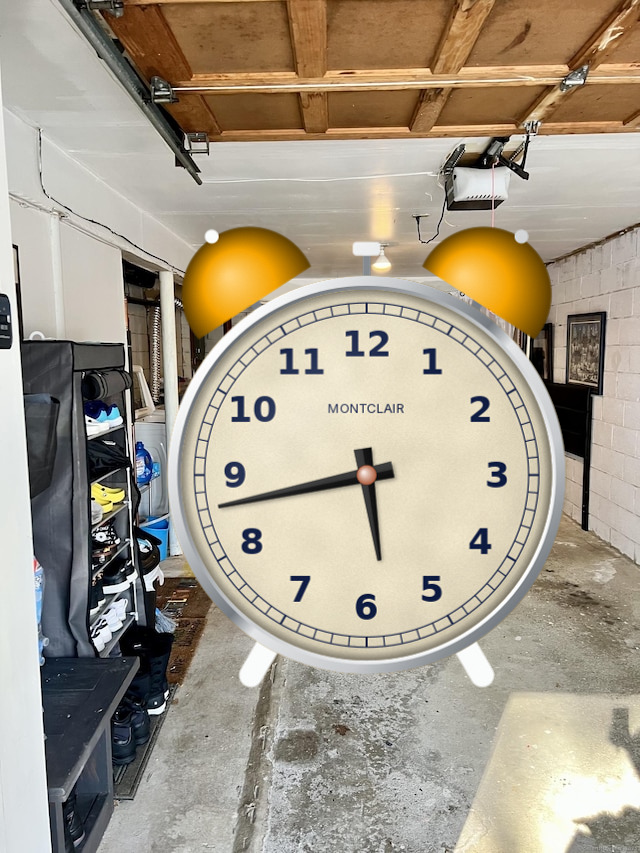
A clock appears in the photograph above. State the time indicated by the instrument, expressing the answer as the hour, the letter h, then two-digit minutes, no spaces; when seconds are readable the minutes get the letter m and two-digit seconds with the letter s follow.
5h43
